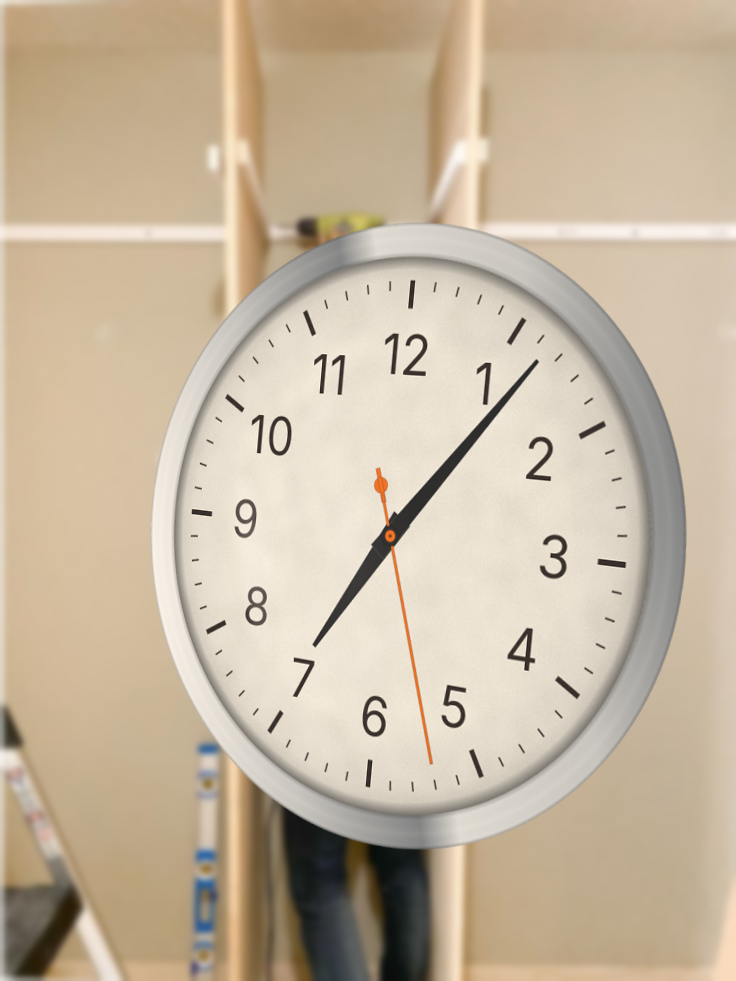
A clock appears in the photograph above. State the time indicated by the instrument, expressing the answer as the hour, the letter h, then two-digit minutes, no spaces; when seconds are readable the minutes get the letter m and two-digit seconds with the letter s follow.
7h06m27s
